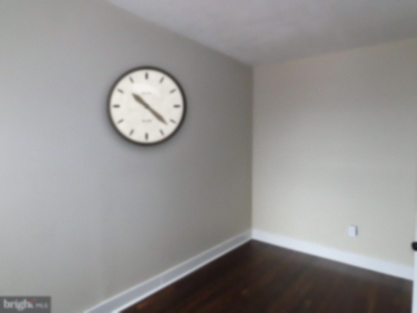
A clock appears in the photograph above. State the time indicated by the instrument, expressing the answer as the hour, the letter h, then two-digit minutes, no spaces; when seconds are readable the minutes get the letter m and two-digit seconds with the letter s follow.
10h22
